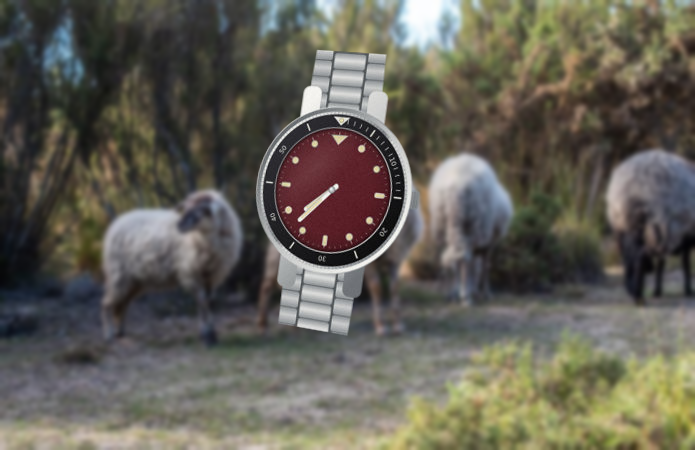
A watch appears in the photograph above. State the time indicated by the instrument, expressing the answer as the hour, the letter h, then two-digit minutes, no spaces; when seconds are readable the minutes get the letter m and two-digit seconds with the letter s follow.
7h37
